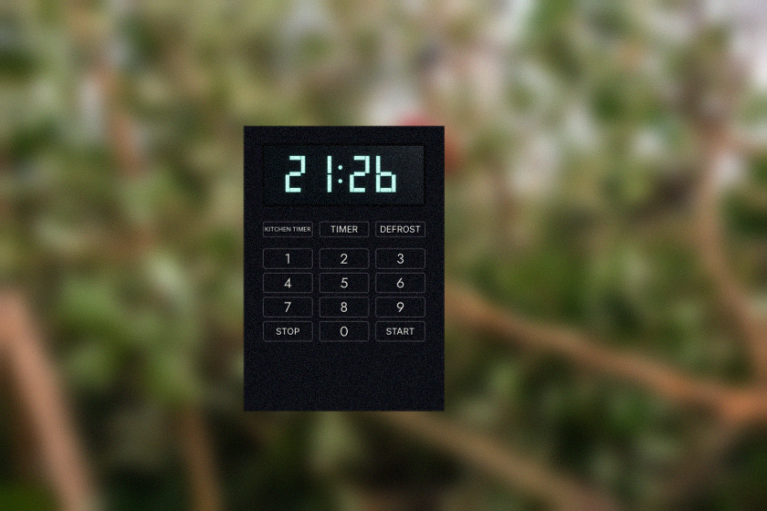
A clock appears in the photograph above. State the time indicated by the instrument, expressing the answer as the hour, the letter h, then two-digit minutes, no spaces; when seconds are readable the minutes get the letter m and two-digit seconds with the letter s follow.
21h26
